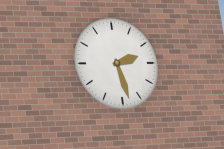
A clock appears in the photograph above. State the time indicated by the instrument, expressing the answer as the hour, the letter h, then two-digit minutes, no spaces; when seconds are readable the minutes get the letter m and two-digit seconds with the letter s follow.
2h28
